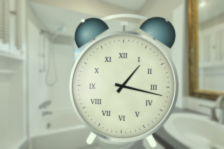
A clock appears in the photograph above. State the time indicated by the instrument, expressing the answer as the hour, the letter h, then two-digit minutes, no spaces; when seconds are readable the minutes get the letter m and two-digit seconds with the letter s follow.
1h17
